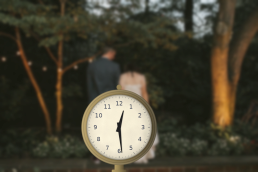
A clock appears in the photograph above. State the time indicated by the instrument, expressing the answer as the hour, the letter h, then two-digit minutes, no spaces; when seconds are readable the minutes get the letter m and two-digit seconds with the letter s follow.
12h29
